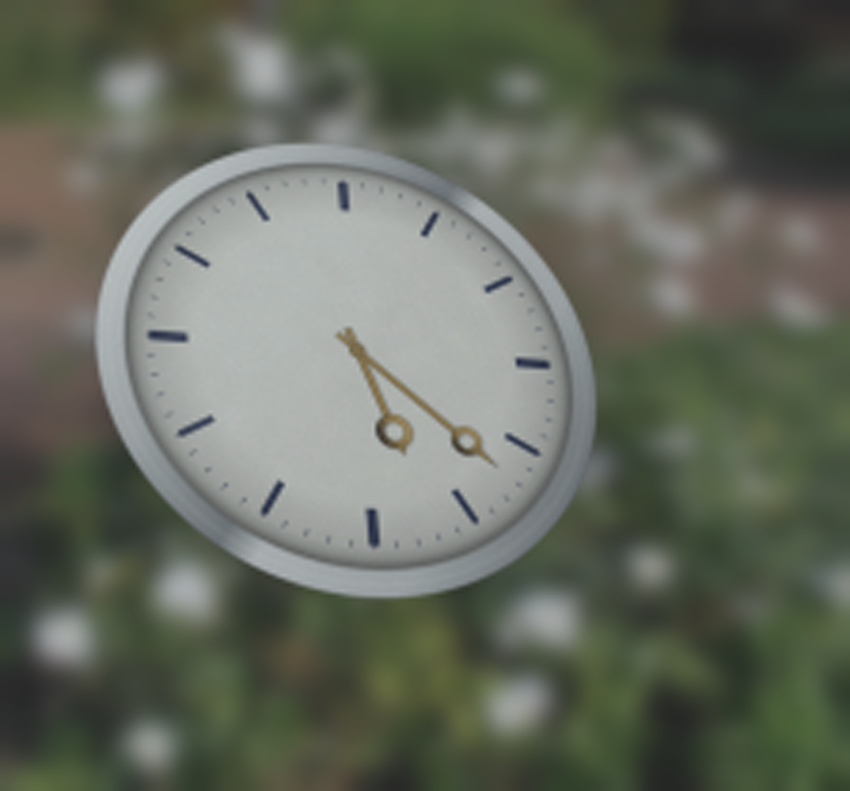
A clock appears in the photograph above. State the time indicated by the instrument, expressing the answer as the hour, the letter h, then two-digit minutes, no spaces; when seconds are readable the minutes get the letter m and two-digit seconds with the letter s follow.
5h22
